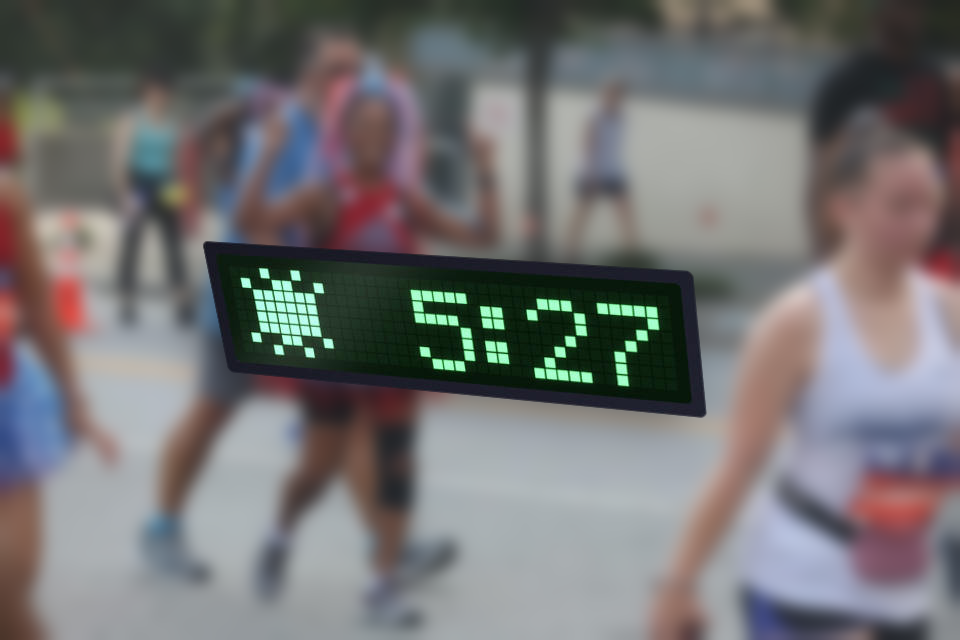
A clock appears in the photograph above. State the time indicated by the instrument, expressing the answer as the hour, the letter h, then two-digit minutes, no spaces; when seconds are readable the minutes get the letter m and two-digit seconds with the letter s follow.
5h27
